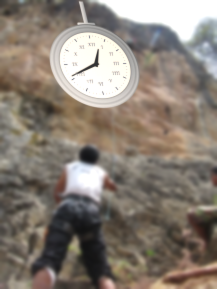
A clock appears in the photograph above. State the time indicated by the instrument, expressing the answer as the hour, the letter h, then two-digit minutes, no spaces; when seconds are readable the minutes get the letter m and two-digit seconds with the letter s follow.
12h41
